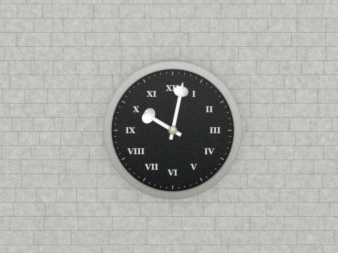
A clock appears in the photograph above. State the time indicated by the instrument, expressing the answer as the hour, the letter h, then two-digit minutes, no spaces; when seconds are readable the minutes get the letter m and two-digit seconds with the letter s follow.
10h02
